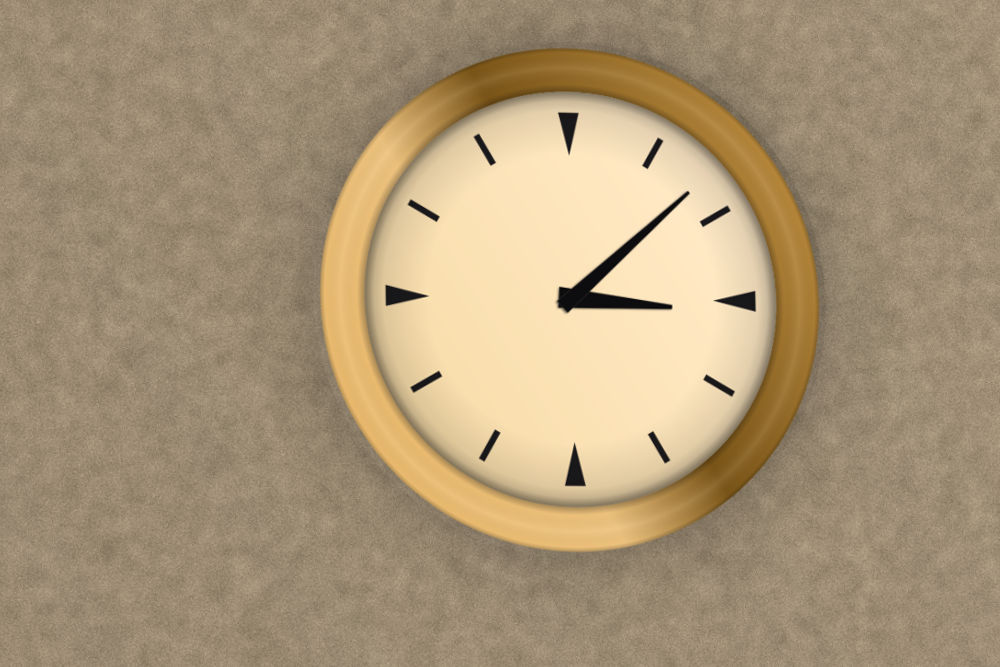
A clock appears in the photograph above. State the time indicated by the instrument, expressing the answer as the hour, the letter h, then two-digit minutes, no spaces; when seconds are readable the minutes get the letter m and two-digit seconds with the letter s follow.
3h08
